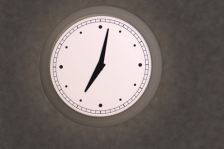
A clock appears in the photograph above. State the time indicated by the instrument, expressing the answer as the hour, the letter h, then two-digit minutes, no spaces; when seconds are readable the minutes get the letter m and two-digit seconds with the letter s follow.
7h02
